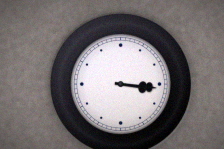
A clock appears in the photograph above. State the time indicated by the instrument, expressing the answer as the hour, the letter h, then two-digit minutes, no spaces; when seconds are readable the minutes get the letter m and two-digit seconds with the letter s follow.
3h16
